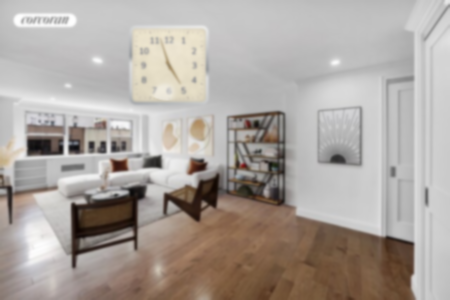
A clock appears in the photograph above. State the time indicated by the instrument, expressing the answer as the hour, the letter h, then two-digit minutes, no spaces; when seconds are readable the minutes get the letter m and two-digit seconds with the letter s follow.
4h57
